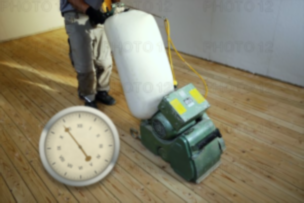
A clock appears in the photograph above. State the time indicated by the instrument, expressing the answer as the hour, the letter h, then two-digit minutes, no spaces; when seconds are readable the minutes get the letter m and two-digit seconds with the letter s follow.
4h54
